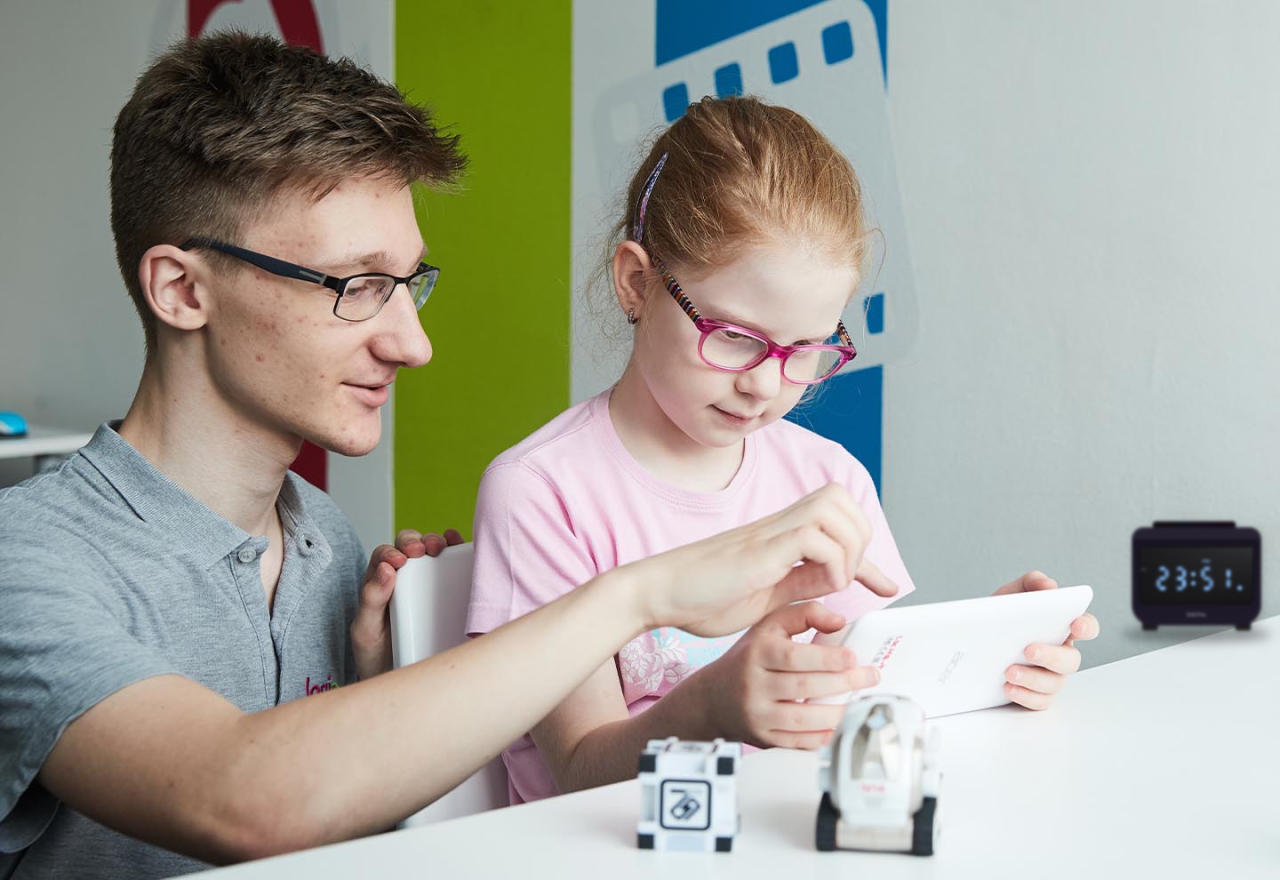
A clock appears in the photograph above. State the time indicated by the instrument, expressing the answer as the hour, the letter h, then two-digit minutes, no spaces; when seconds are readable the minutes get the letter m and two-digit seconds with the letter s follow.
23h51
